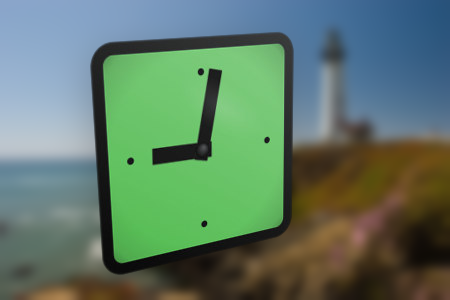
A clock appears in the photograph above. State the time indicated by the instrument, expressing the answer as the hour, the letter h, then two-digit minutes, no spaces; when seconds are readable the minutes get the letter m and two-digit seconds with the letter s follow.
9h02
